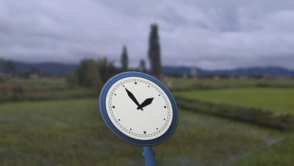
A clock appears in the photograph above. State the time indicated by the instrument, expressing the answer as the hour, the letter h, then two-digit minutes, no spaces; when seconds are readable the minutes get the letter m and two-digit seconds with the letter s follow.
1h55
